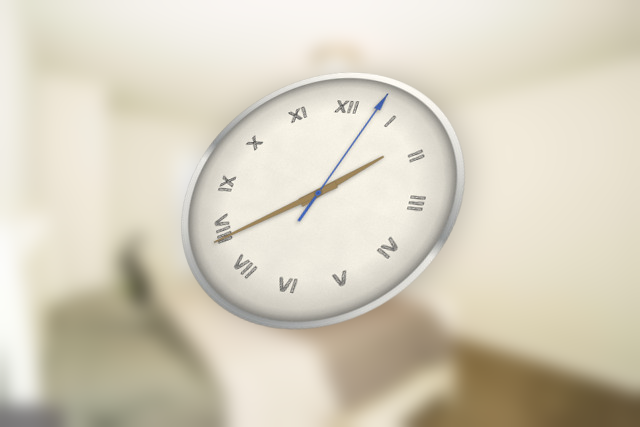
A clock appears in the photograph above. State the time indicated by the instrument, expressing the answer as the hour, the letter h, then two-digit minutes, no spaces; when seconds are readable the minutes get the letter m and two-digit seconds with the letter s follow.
1h39m03s
